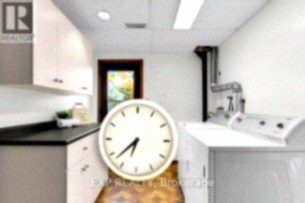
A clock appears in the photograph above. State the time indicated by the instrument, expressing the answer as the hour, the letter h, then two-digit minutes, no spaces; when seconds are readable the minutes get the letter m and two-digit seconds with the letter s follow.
6h38
